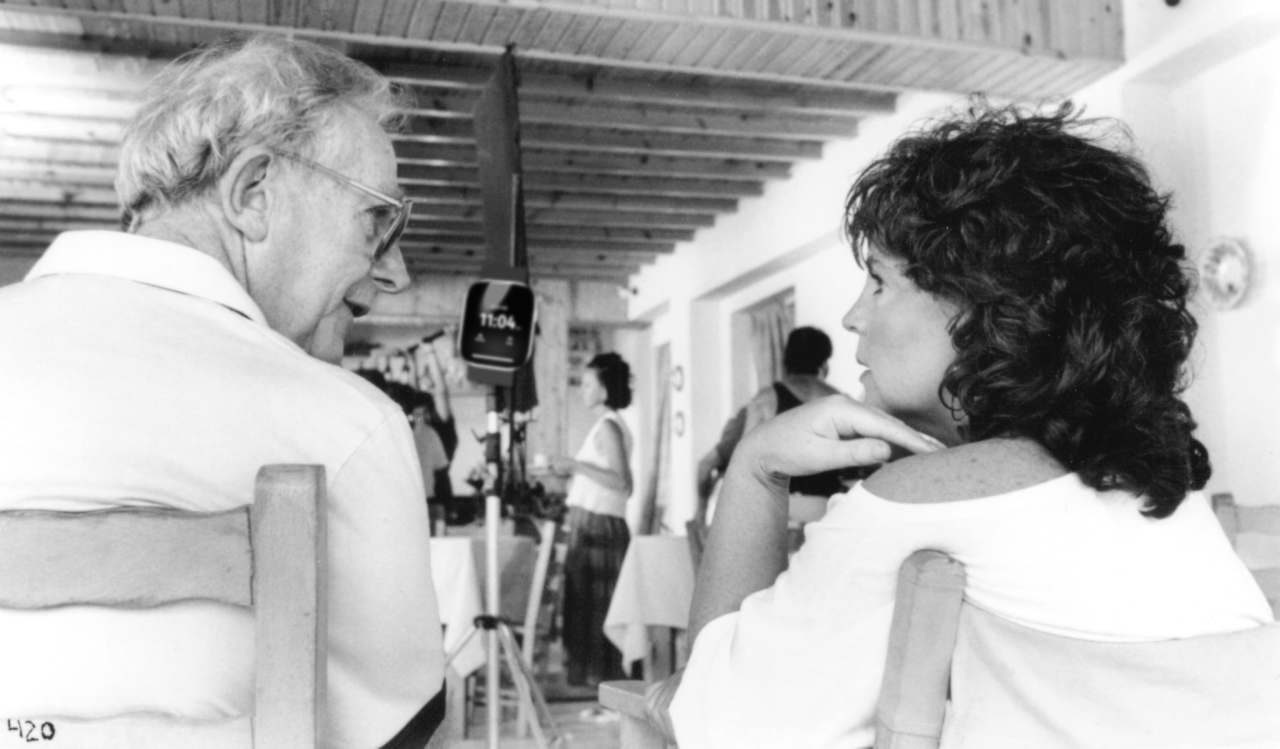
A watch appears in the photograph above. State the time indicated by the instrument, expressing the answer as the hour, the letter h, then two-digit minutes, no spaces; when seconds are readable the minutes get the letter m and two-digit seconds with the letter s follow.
11h04
